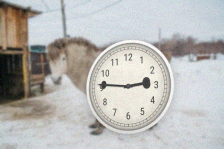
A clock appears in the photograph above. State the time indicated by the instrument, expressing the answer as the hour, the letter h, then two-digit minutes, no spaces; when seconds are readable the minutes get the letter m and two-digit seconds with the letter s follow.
2h46
